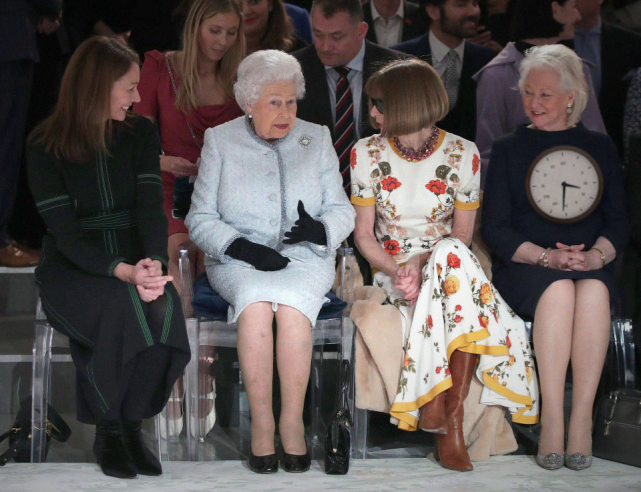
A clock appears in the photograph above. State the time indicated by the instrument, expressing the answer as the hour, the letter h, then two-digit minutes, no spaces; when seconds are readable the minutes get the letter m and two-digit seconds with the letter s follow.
3h31
